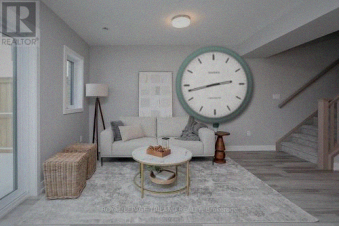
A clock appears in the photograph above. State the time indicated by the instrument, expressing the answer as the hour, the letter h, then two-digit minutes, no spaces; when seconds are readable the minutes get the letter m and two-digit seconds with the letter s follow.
2h43
